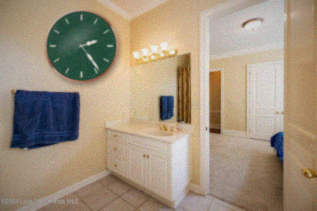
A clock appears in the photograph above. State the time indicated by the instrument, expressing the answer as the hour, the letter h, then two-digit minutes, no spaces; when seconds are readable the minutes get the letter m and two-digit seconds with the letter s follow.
2h24
